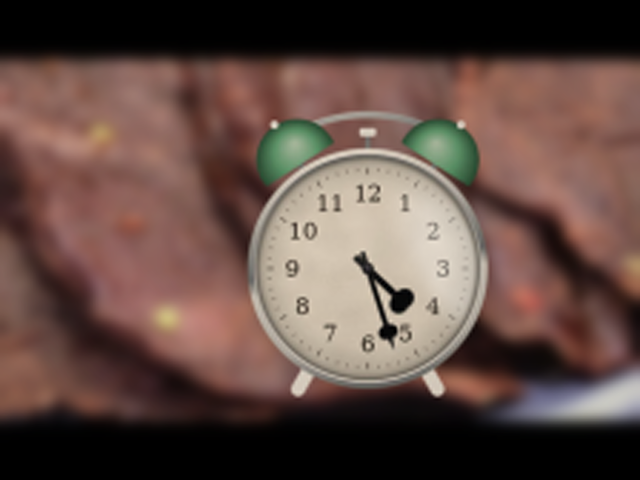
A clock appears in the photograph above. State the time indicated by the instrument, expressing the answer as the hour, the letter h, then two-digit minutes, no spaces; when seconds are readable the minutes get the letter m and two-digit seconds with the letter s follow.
4h27
